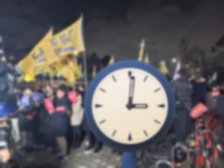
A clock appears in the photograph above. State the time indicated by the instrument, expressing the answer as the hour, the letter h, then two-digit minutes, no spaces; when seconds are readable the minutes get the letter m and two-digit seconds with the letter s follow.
3h01
